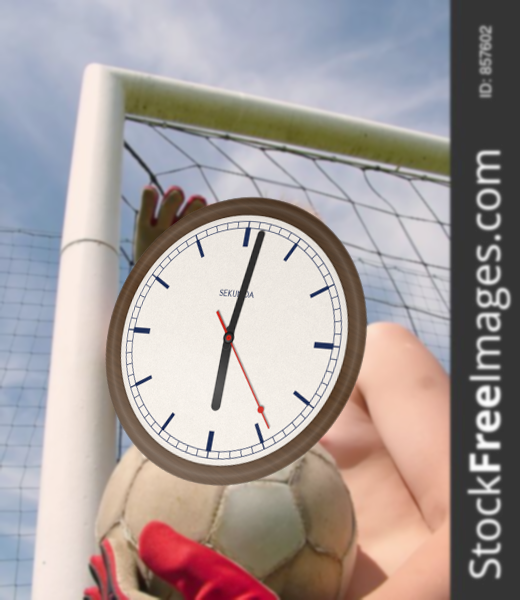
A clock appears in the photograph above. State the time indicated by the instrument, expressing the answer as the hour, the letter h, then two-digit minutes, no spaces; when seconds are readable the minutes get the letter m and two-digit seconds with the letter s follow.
6h01m24s
